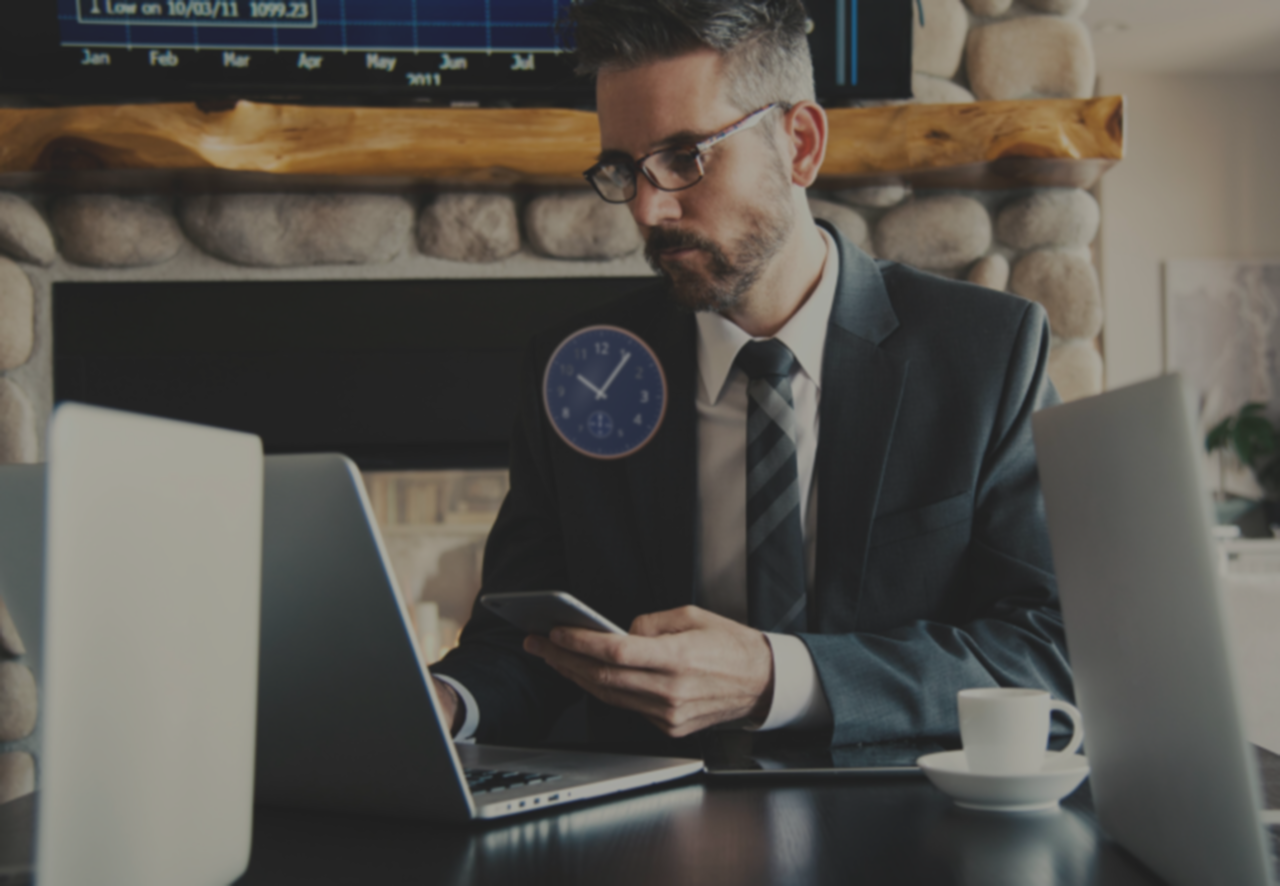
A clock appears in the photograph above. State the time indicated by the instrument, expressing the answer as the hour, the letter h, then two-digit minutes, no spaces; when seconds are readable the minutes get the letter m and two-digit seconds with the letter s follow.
10h06
